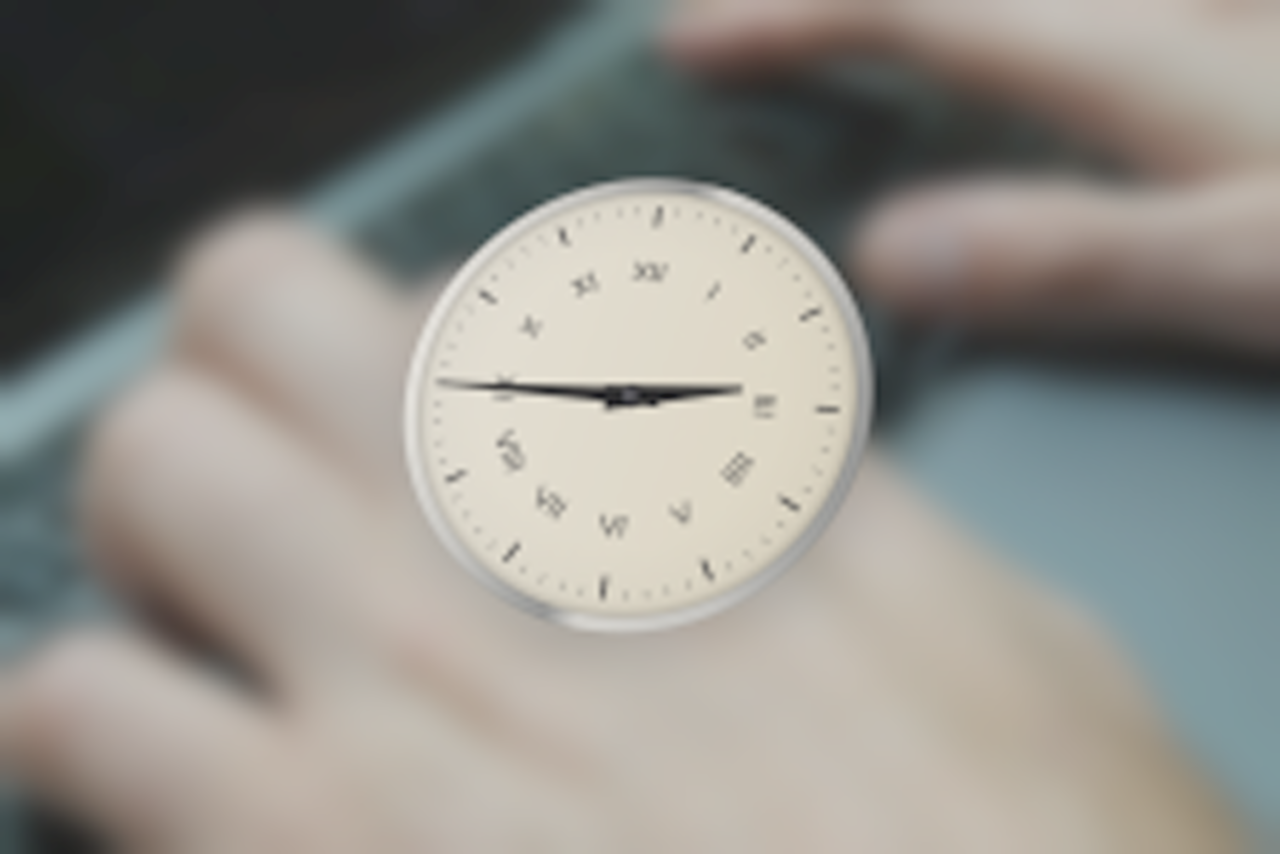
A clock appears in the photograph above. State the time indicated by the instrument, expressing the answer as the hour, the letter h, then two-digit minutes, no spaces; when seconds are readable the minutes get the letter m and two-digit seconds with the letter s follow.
2h45
